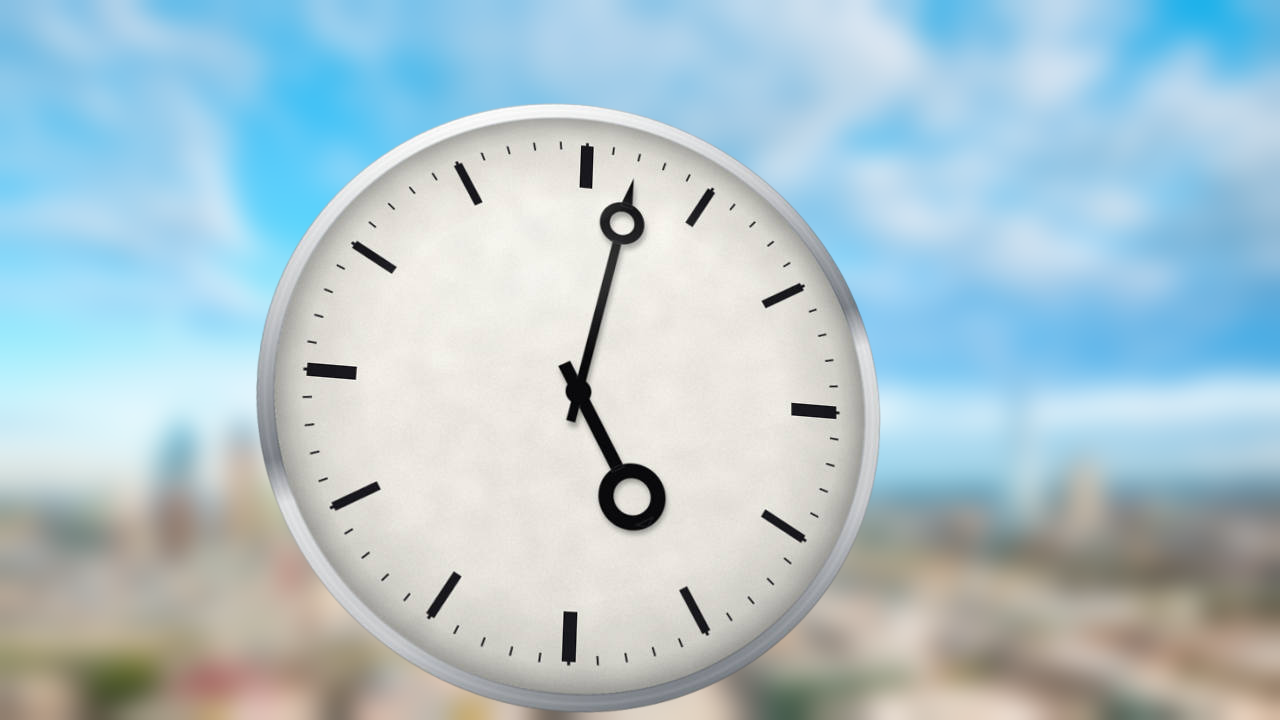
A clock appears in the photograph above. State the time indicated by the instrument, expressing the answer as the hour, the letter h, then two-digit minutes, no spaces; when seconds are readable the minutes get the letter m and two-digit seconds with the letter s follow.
5h02
